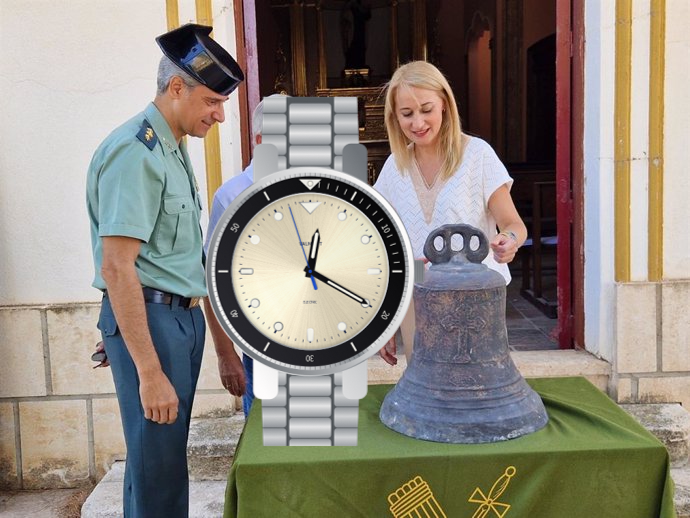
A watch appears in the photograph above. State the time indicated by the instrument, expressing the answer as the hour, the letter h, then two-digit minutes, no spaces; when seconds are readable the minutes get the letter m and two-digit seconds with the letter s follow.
12h19m57s
